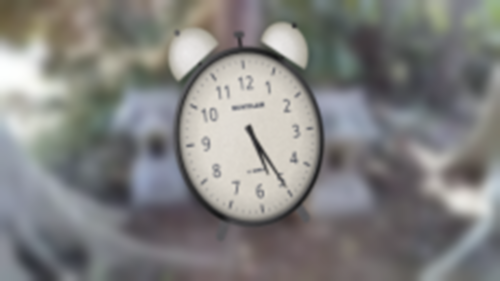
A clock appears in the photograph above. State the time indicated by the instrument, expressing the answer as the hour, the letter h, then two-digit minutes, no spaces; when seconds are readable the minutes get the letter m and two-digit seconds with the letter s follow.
5h25
